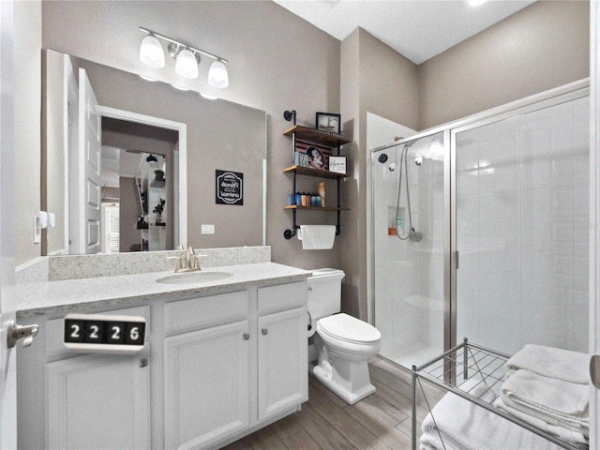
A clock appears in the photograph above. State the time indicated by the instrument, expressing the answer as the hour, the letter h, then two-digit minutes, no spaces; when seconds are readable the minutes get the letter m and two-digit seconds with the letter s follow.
22h26
